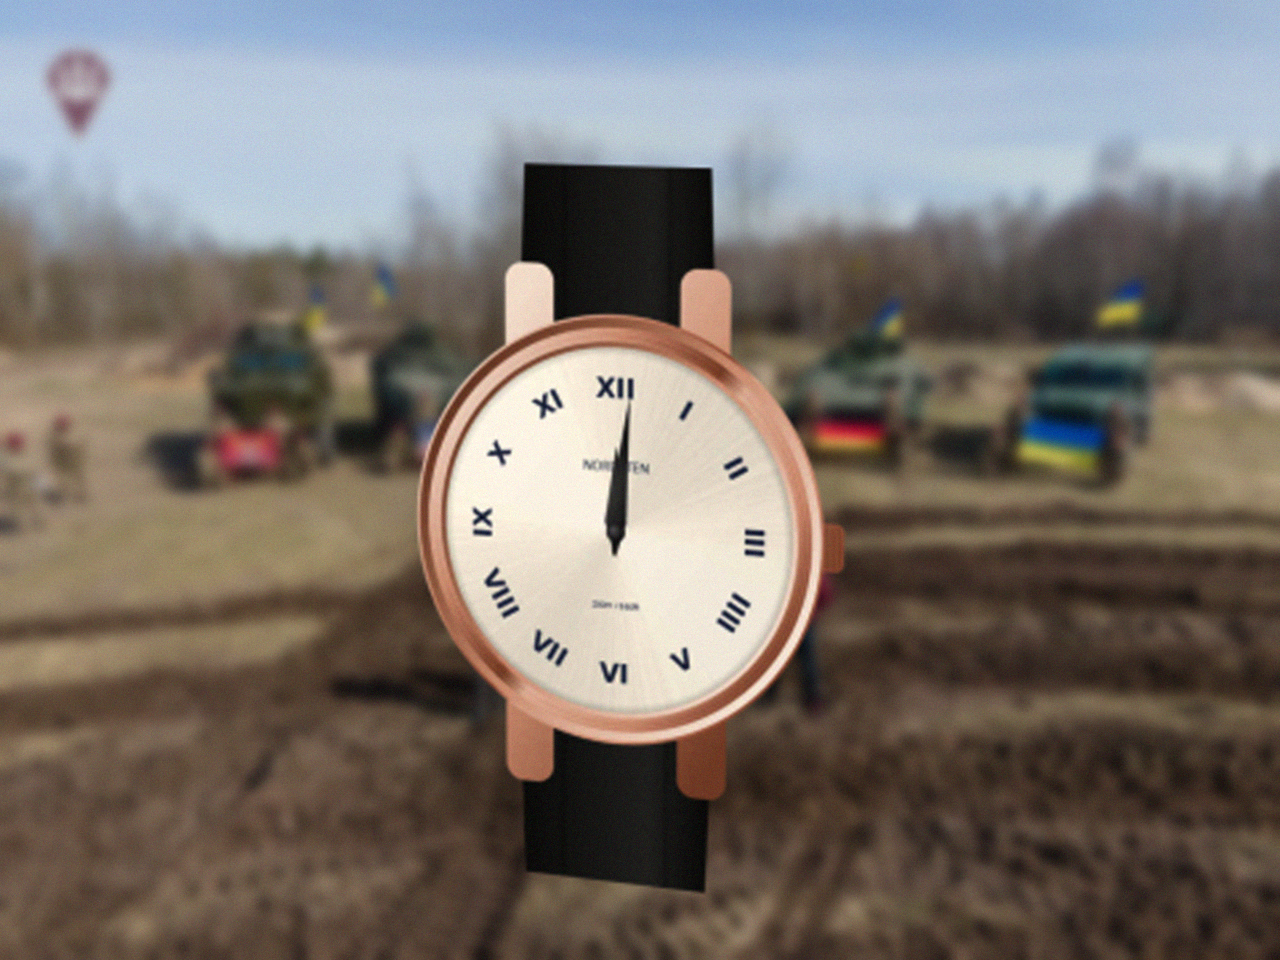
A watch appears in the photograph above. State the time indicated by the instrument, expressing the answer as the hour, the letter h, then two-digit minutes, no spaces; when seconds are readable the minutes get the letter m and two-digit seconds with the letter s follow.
12h01
